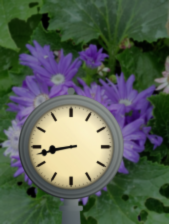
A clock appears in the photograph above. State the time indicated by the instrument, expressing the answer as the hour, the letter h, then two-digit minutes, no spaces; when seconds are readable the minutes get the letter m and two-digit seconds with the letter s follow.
8h43
